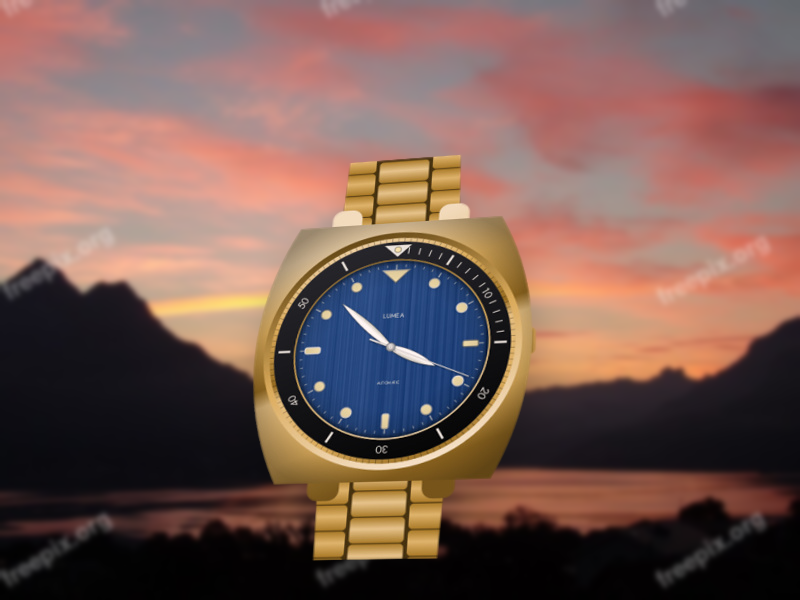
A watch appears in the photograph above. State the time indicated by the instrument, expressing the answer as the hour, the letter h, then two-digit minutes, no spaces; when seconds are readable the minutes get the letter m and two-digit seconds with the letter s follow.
3h52m19s
